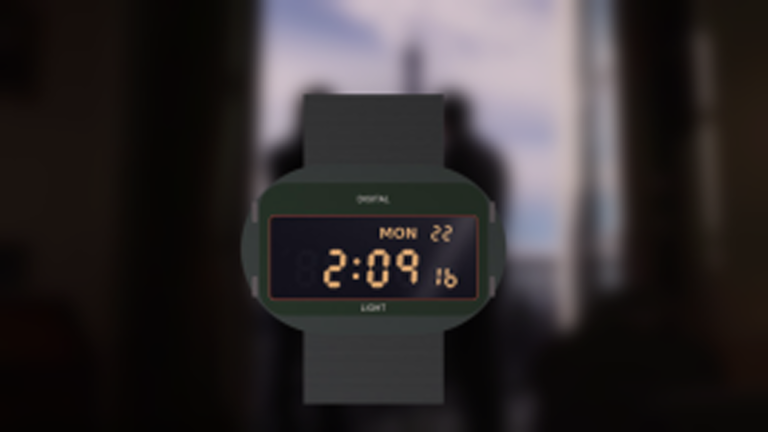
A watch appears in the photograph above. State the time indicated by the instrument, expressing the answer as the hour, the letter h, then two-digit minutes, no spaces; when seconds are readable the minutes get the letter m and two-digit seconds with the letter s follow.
2h09m16s
